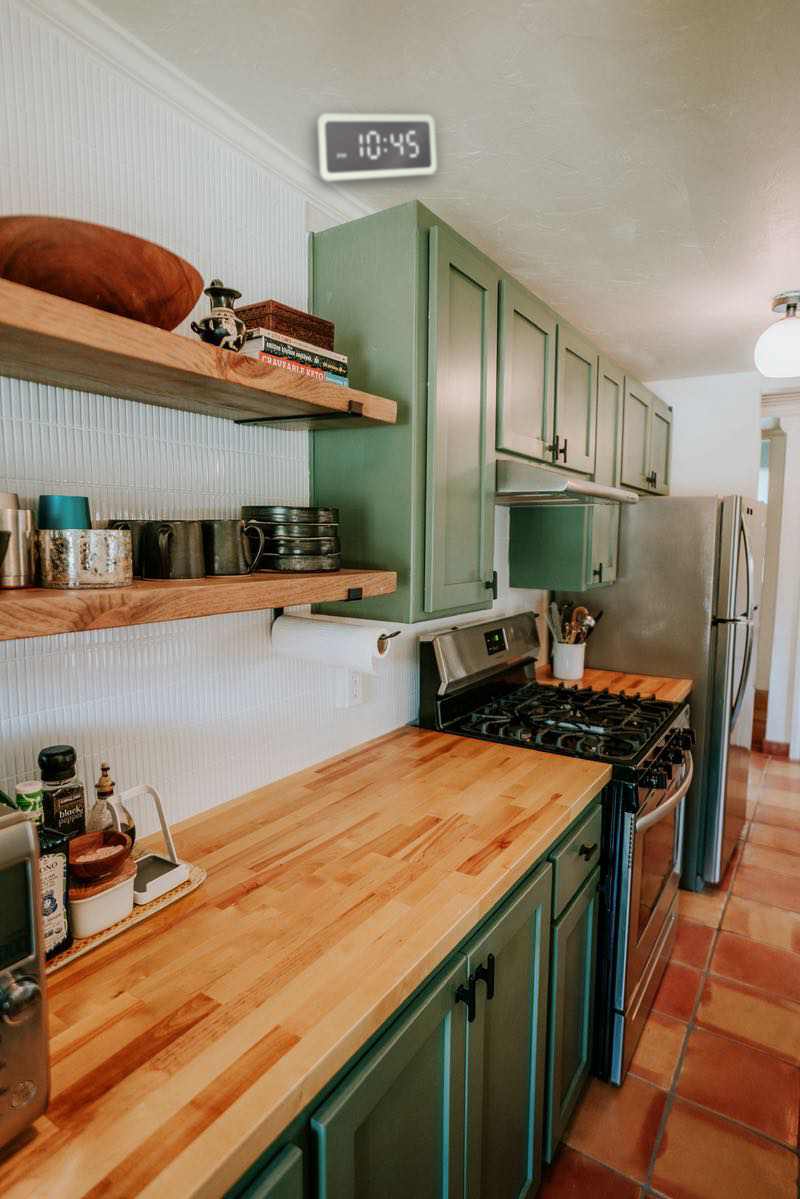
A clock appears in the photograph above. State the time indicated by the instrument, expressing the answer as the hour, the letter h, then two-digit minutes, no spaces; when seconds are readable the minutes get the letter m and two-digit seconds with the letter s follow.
10h45
